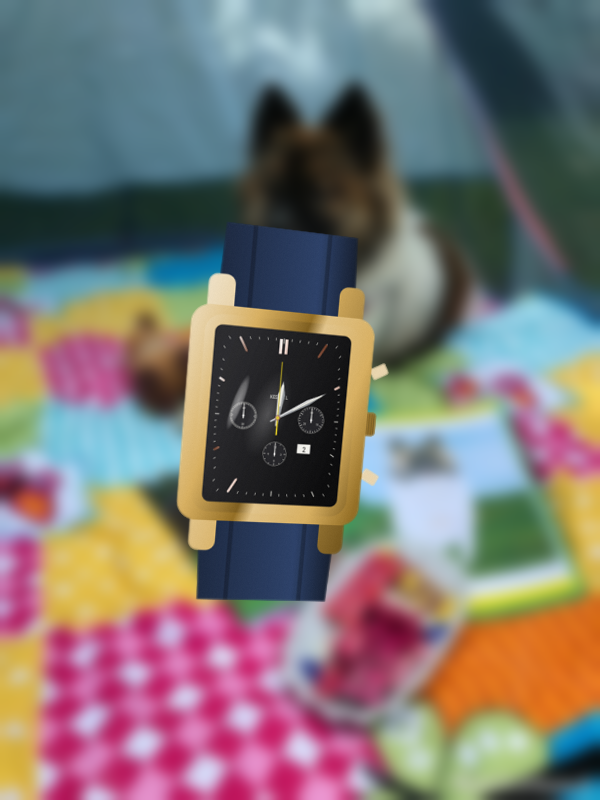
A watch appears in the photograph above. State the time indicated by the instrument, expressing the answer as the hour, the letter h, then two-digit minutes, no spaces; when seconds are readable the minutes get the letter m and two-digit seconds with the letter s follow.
12h10
